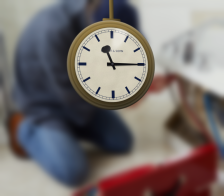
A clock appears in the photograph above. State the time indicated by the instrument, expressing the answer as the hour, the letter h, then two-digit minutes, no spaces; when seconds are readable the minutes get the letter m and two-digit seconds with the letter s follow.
11h15
